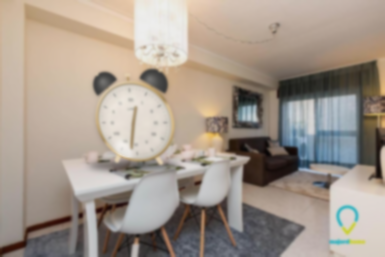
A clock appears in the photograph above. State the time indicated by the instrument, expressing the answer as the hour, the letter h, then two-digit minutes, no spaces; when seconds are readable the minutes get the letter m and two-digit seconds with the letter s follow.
12h32
